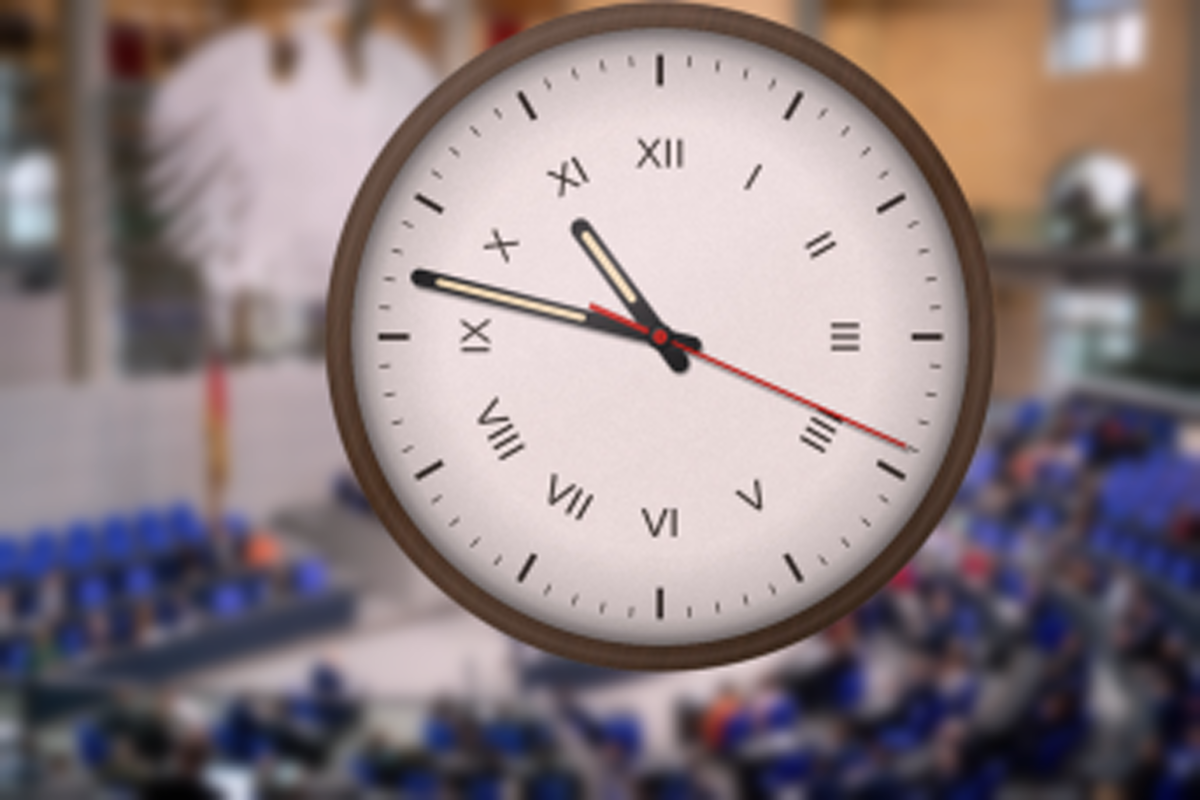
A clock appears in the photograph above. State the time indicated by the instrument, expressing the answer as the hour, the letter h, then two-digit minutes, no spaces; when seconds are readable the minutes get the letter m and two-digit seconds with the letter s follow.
10h47m19s
